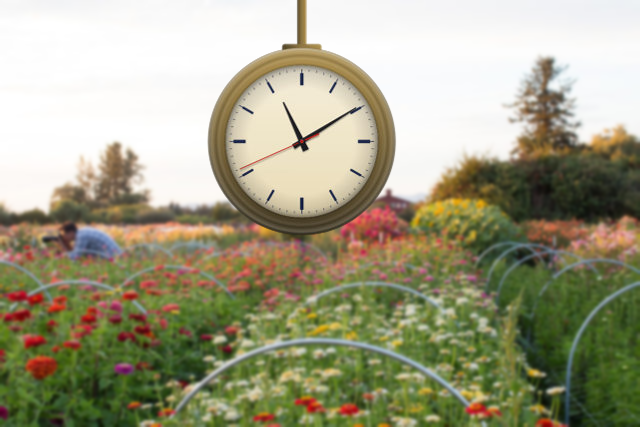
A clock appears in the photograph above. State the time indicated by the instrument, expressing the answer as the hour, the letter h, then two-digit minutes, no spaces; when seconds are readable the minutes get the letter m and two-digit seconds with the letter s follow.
11h09m41s
